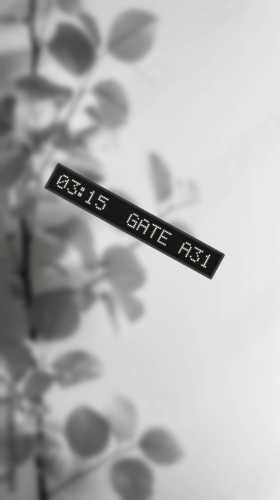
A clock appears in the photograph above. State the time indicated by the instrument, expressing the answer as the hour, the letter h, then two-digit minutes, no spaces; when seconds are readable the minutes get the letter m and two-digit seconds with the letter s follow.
3h15
